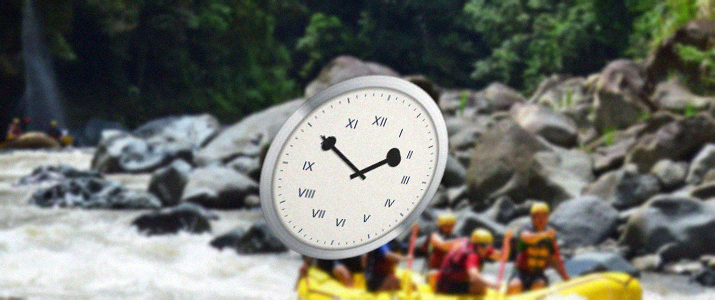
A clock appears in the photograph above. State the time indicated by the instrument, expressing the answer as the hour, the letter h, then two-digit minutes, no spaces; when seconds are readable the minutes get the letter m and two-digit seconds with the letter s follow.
1h50
